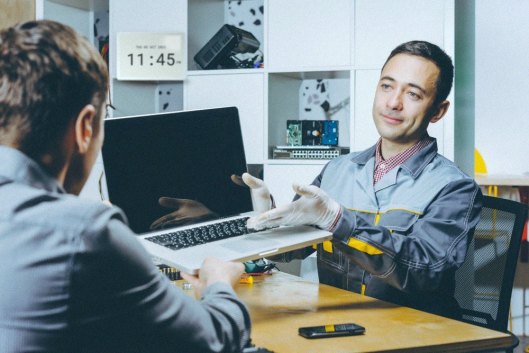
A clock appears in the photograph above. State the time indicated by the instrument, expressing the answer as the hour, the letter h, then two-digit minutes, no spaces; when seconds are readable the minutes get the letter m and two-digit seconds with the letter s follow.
11h45
